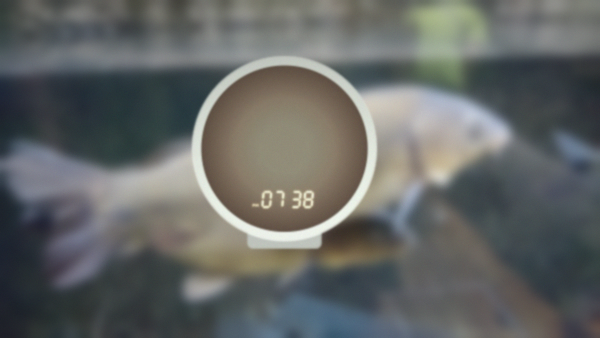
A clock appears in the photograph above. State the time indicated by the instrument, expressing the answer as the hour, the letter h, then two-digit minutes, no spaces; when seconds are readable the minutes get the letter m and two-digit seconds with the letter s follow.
7h38
